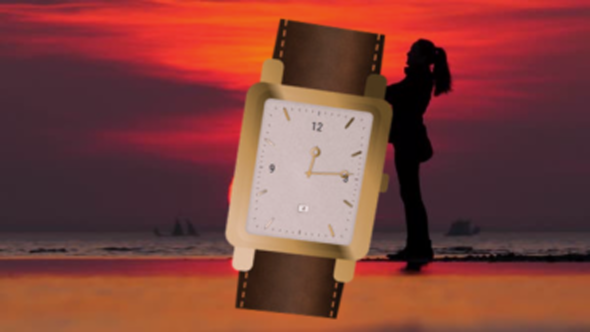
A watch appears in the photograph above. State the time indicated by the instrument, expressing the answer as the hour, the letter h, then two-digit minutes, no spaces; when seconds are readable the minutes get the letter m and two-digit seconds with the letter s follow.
12h14
